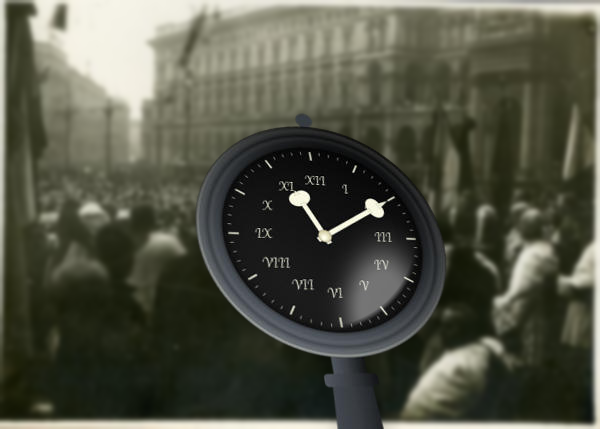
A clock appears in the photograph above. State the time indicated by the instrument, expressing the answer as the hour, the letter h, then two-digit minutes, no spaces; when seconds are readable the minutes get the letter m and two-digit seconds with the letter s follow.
11h10
